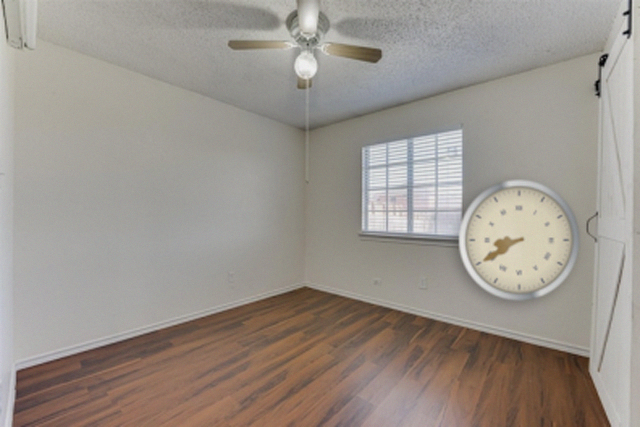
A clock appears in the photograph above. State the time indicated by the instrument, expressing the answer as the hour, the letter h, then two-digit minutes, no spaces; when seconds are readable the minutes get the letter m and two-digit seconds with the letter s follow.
8h40
